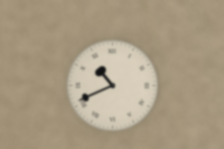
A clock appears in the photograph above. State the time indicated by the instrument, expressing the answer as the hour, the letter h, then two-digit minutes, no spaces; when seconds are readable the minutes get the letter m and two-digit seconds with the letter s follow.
10h41
